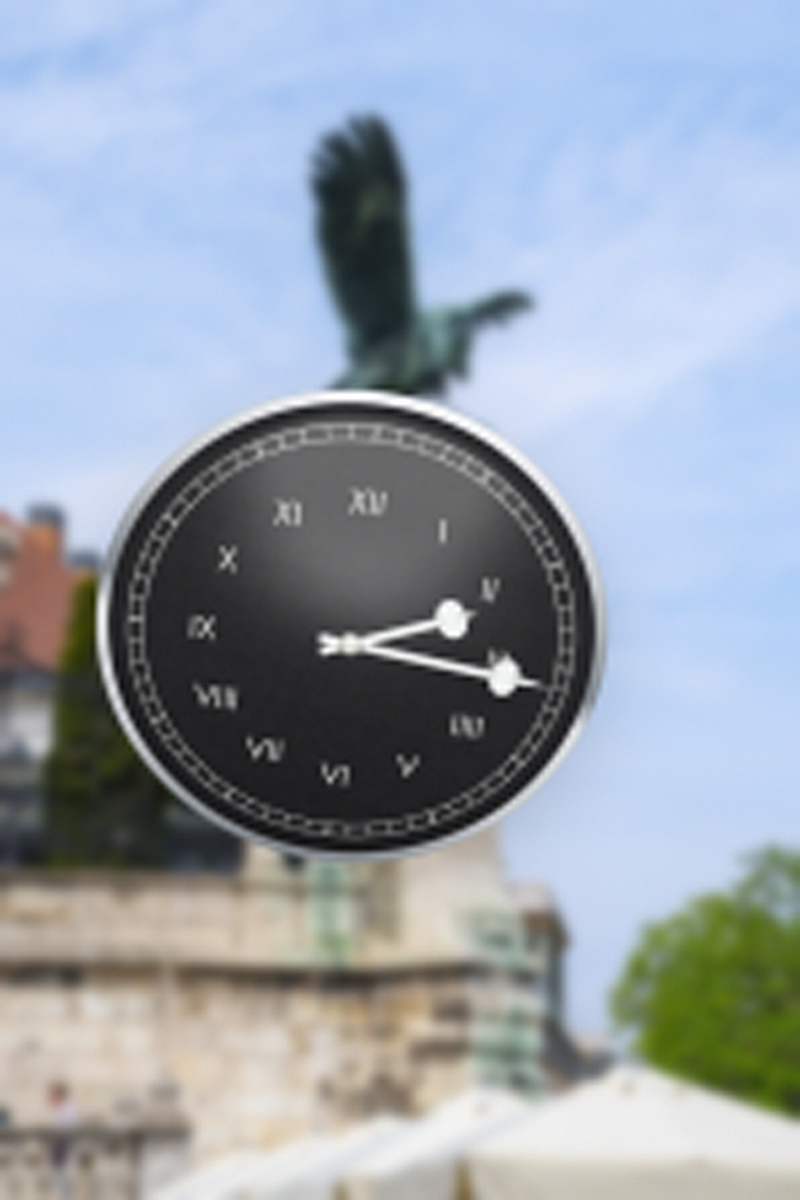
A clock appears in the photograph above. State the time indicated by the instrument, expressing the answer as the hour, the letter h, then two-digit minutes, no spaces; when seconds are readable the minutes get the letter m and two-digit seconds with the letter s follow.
2h16
